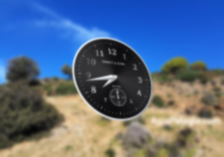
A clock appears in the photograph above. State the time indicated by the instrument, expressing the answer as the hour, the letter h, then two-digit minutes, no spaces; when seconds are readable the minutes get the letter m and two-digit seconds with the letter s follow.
7h43
